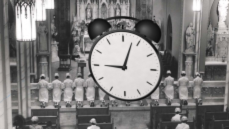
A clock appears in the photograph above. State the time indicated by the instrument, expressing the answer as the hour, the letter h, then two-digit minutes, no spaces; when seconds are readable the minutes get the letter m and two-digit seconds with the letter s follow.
9h03
